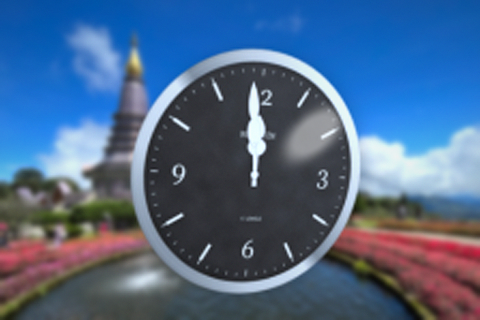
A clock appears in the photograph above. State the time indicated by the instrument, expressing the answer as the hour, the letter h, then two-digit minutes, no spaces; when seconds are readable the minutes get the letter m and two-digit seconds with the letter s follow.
11h59
